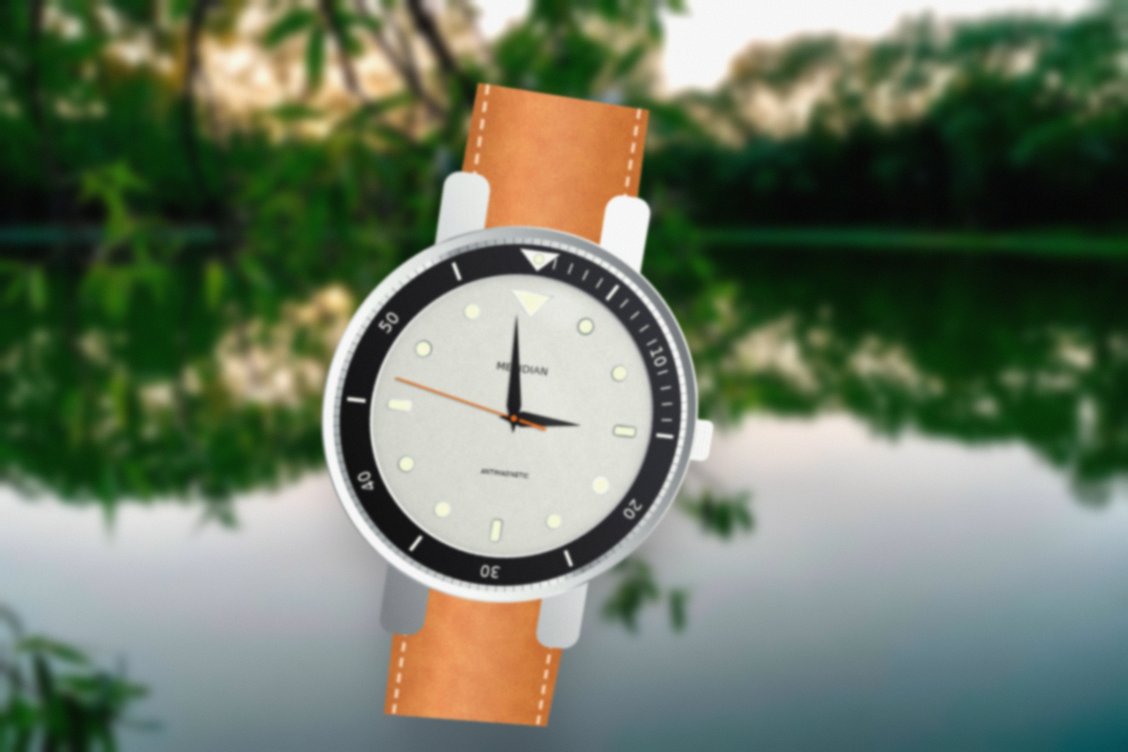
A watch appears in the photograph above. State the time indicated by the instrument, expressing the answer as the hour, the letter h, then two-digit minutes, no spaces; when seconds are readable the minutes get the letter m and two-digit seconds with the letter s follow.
2h58m47s
